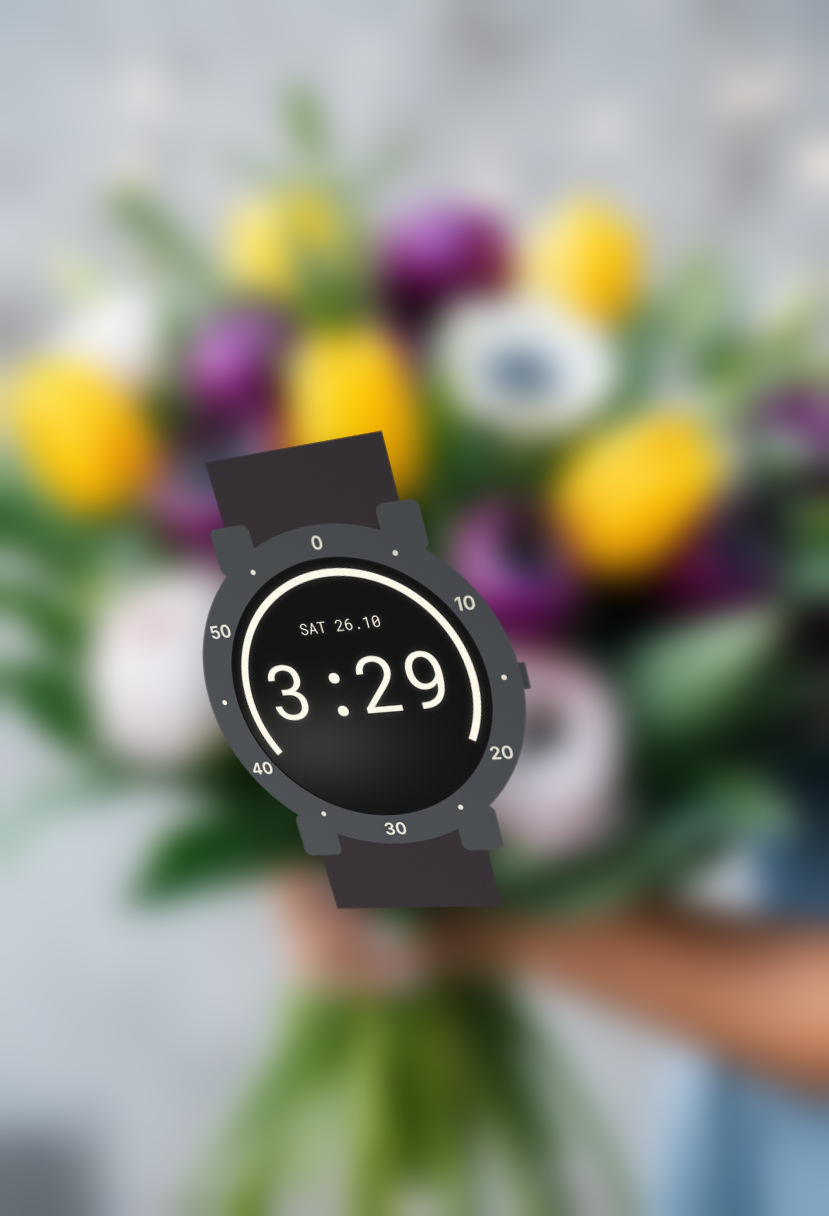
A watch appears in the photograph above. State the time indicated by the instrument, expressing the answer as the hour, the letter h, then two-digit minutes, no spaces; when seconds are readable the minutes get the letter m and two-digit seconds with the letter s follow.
3h29
